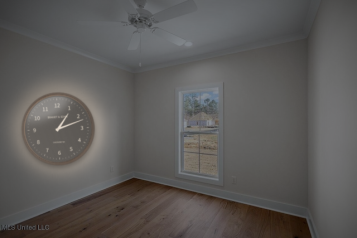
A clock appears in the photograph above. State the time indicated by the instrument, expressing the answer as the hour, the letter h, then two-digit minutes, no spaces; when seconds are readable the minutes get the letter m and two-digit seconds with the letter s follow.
1h12
